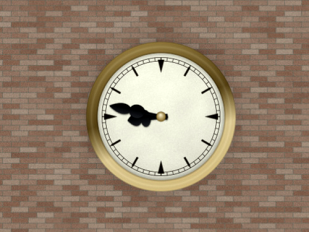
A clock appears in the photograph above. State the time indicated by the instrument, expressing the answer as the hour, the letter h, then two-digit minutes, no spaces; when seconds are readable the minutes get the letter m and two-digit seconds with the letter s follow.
8h47
